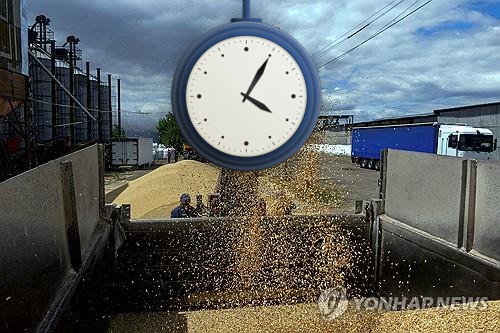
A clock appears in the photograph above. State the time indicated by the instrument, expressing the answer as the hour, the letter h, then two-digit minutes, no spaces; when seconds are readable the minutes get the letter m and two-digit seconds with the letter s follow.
4h05
